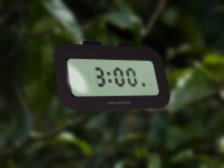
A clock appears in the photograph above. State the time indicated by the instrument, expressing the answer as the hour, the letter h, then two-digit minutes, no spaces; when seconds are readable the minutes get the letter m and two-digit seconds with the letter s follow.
3h00
